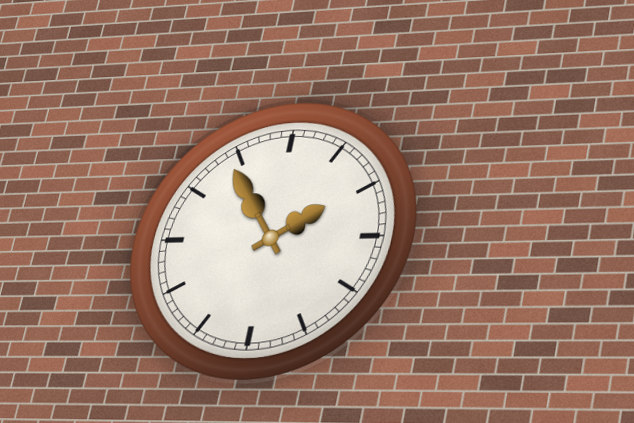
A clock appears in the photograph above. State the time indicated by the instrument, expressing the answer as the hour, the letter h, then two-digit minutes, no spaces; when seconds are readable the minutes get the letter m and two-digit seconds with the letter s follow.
1h54
